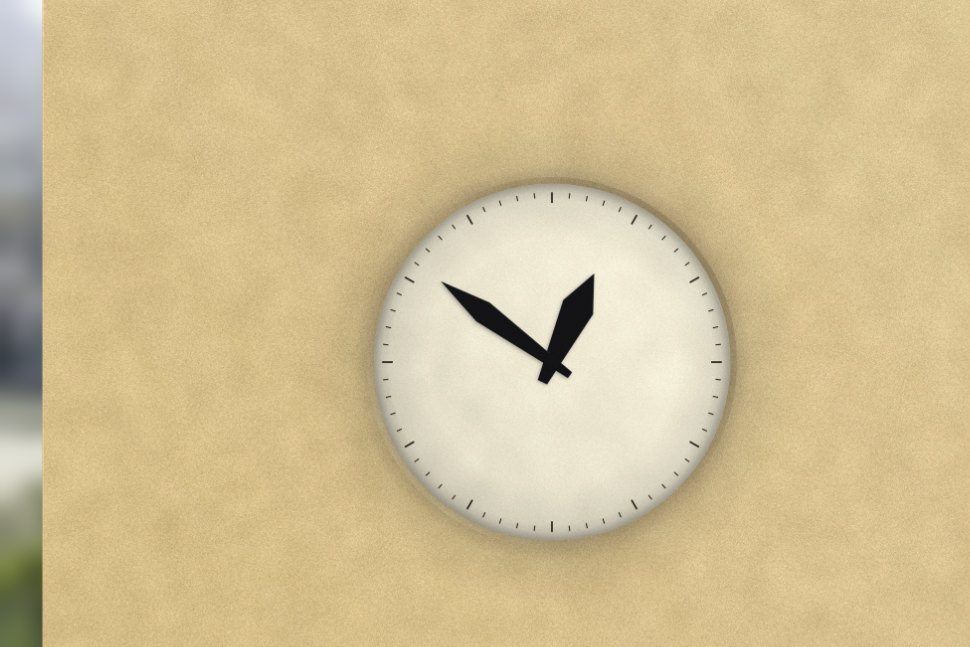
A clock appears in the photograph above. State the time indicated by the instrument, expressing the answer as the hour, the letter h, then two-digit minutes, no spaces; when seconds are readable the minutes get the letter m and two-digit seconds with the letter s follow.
12h51
